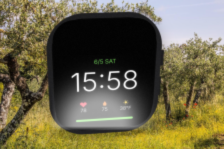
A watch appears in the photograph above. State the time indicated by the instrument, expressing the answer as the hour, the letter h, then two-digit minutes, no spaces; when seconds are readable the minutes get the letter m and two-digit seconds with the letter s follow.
15h58
